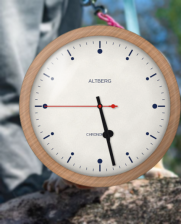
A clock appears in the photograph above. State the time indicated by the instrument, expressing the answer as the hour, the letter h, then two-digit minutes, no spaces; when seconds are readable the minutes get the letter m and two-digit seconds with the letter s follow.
5h27m45s
